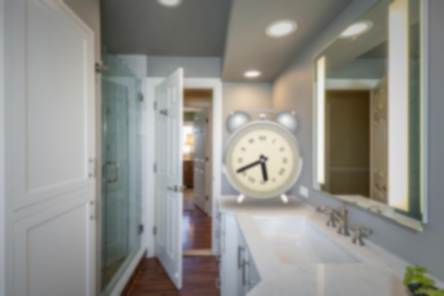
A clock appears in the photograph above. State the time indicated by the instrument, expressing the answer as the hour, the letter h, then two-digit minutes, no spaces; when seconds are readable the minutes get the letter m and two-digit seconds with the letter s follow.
5h41
